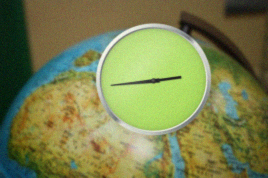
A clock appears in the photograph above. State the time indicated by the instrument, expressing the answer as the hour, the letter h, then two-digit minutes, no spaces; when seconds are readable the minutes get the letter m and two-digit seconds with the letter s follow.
2h44
